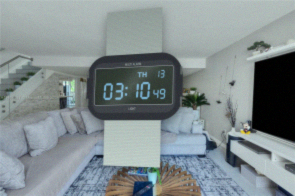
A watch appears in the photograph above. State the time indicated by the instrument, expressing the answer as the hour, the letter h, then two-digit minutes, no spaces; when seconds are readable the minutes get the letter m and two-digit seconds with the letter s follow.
3h10m49s
